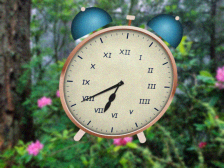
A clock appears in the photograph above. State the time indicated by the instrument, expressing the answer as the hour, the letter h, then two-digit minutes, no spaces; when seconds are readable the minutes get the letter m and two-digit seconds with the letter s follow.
6h40
